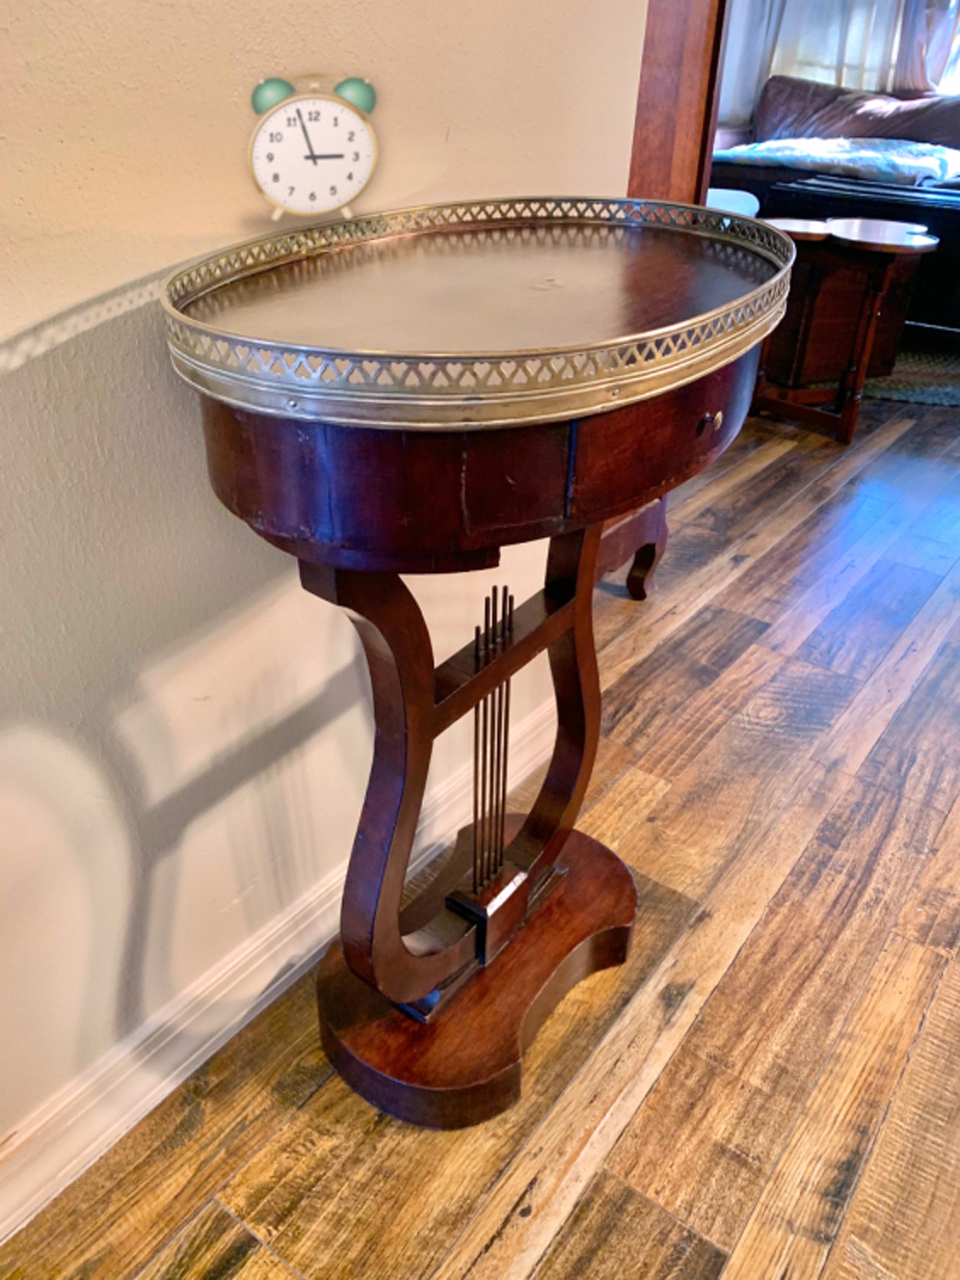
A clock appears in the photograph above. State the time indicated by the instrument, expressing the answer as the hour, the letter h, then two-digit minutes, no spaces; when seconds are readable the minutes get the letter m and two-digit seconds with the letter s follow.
2h57
